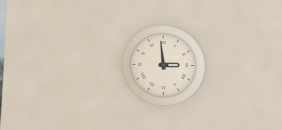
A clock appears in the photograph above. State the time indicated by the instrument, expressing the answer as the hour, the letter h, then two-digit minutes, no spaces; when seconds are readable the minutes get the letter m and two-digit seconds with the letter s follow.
2h59
